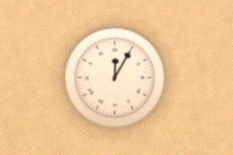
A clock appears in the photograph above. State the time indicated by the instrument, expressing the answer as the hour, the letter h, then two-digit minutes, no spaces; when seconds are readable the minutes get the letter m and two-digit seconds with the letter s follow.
12h05
